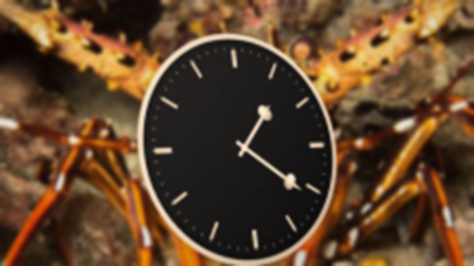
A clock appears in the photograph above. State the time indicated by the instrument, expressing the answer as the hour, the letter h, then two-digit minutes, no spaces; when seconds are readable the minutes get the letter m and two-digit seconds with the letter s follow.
1h21
